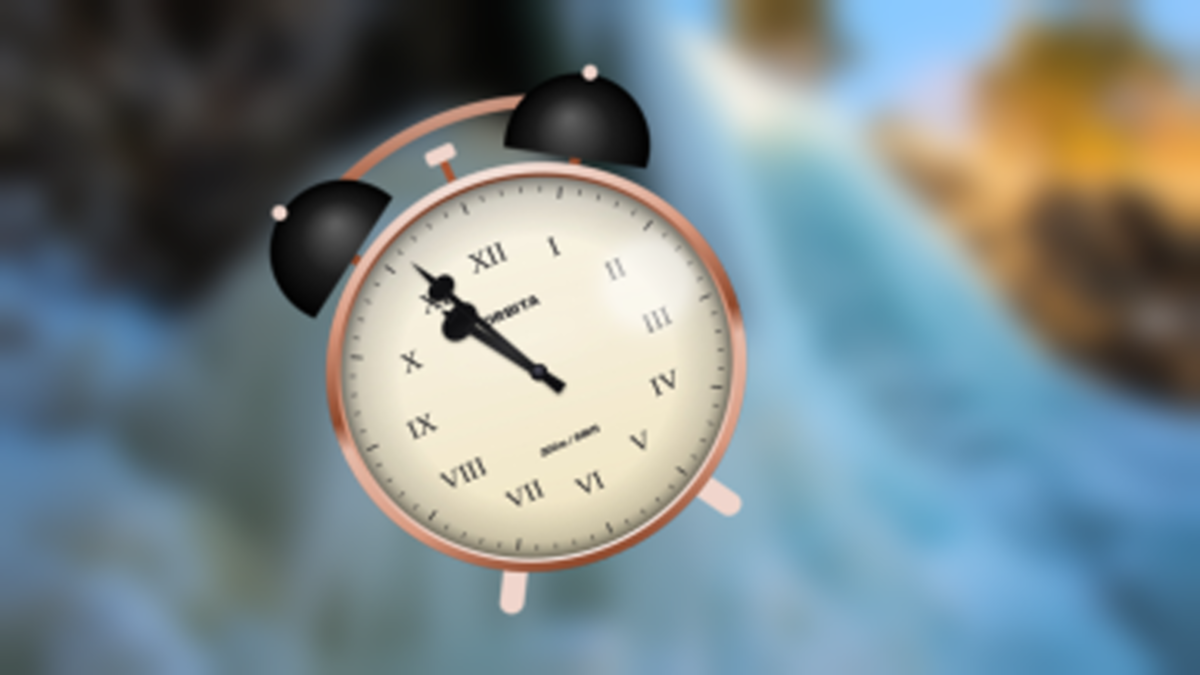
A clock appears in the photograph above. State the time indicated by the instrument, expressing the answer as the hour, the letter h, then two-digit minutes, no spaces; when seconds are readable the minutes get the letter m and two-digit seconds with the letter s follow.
10h56
